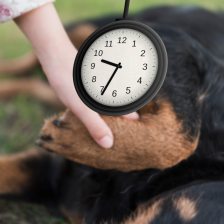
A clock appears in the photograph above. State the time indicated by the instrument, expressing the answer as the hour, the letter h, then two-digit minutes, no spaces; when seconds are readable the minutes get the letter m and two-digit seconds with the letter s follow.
9h34
